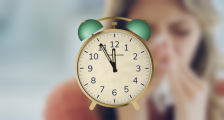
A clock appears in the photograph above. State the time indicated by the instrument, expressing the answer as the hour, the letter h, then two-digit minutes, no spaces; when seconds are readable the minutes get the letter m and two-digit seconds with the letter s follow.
11h55
